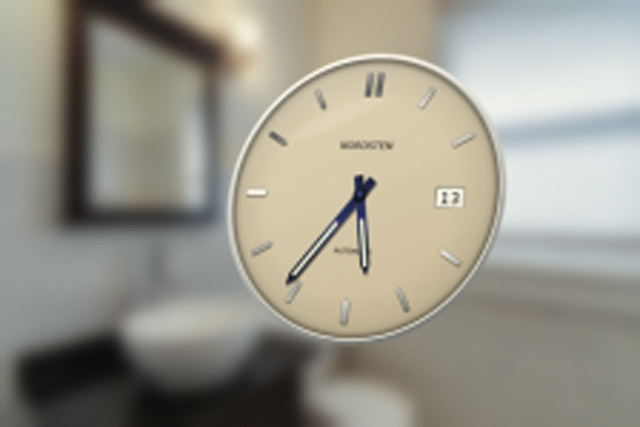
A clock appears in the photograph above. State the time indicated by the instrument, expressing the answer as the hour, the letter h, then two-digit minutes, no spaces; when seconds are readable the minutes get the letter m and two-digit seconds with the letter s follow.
5h36
